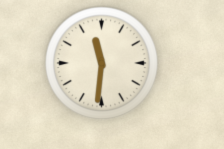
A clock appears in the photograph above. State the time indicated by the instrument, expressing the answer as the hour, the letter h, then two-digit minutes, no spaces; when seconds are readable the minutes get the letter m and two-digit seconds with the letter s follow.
11h31
